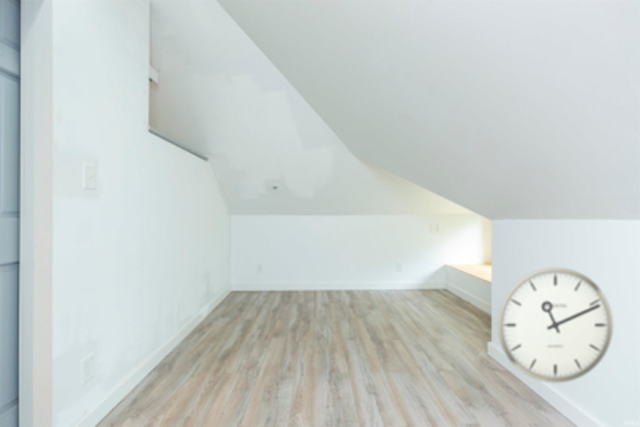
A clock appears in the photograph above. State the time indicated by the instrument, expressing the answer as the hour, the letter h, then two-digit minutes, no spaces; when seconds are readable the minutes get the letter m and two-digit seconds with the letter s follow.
11h11
